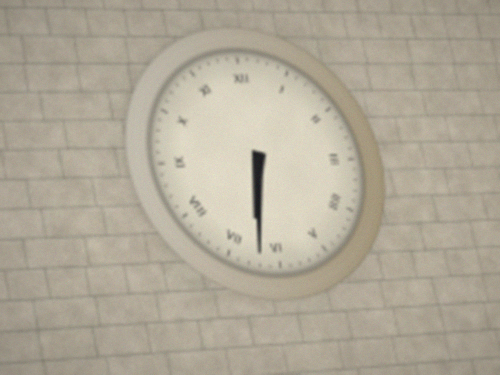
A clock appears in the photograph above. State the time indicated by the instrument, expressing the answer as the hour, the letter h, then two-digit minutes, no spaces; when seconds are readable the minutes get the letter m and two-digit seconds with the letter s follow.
6h32
